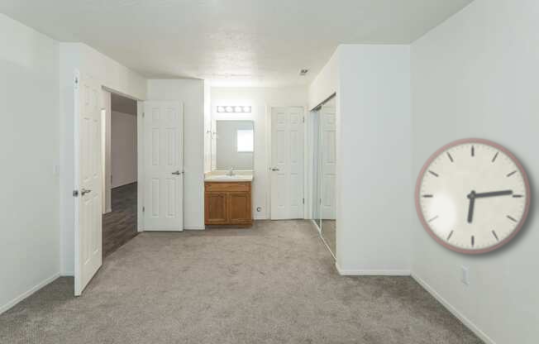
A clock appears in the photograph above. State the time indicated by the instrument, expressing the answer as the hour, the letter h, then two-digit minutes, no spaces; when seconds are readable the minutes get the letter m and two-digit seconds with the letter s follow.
6h14
